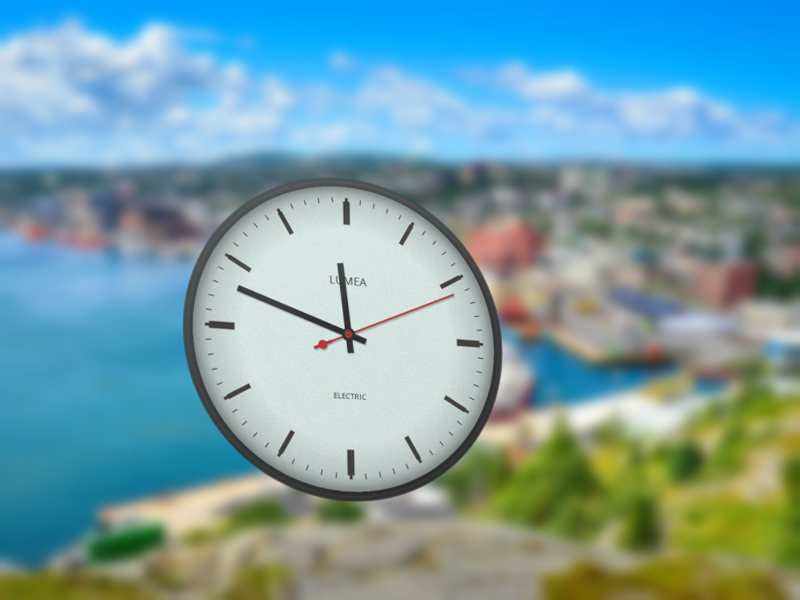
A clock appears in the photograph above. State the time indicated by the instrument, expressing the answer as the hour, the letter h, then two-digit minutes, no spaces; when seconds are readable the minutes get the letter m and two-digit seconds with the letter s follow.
11h48m11s
